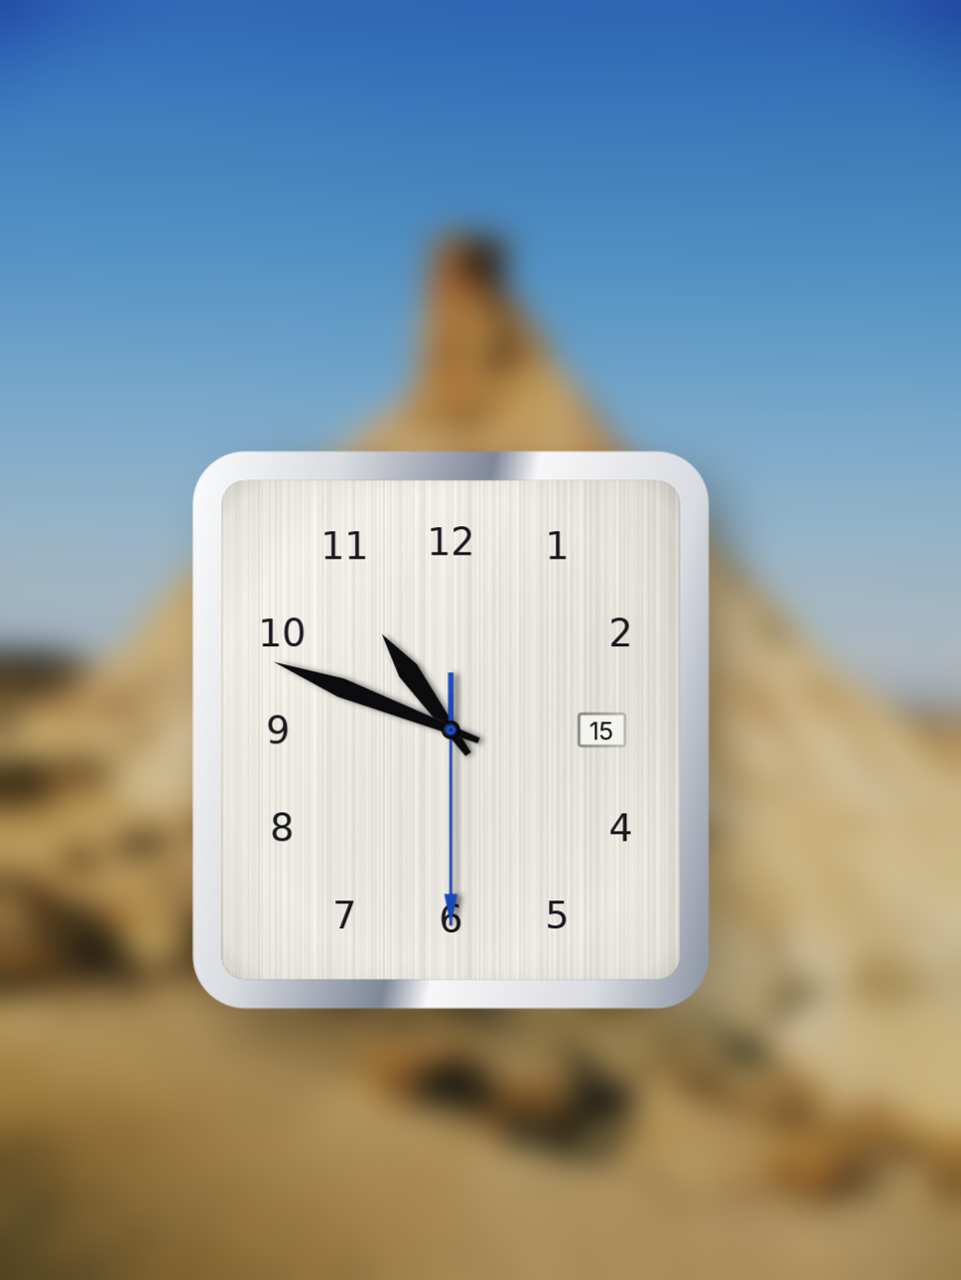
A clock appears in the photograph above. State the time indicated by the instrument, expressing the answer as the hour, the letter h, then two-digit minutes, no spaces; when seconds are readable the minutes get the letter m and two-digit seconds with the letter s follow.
10h48m30s
